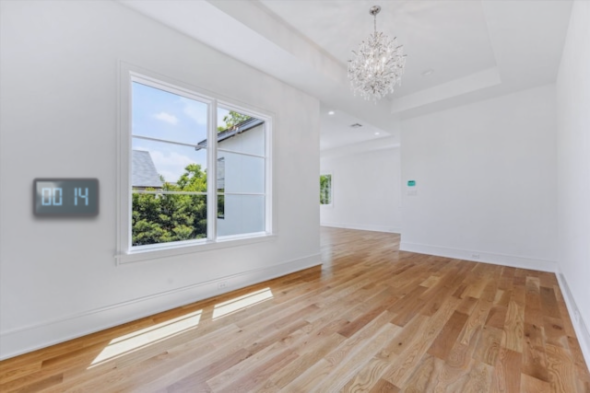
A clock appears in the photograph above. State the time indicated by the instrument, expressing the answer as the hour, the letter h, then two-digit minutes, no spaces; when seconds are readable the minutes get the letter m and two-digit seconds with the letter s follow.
0h14
